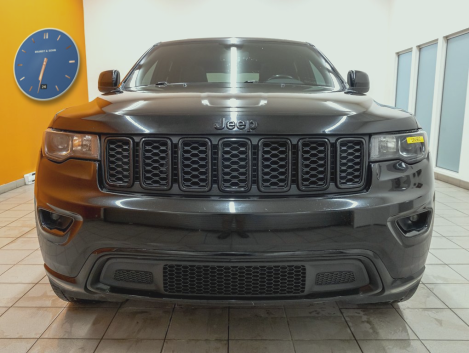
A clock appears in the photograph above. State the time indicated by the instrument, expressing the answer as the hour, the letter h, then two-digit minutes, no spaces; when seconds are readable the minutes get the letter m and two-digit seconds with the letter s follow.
6h32
